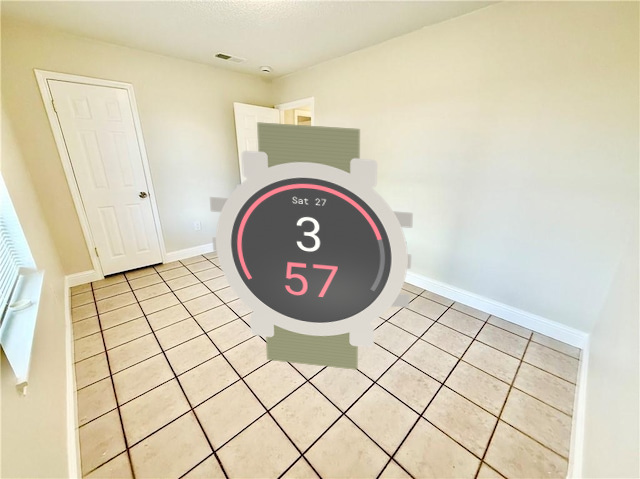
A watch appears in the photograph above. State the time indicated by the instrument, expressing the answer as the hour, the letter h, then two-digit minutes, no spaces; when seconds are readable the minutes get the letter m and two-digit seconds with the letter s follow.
3h57
